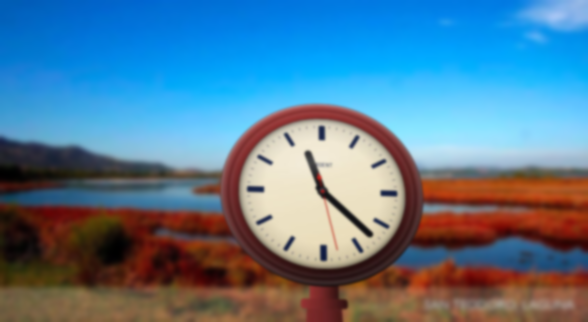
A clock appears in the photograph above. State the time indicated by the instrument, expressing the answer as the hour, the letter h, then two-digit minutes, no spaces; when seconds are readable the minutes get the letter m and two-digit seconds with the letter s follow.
11h22m28s
